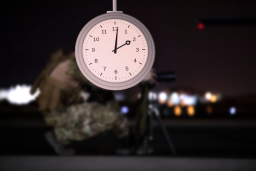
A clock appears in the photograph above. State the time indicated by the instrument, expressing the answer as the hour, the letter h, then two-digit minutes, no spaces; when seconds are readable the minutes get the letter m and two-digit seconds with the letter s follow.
2h01
